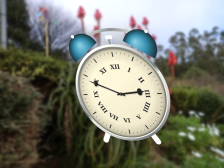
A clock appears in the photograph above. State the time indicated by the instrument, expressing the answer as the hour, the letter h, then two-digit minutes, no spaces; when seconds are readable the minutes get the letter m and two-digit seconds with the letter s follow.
2h49
